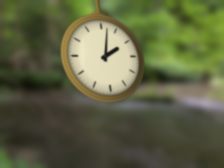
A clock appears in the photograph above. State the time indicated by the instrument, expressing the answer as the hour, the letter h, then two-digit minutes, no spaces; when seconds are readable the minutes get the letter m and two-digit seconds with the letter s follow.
2h02
